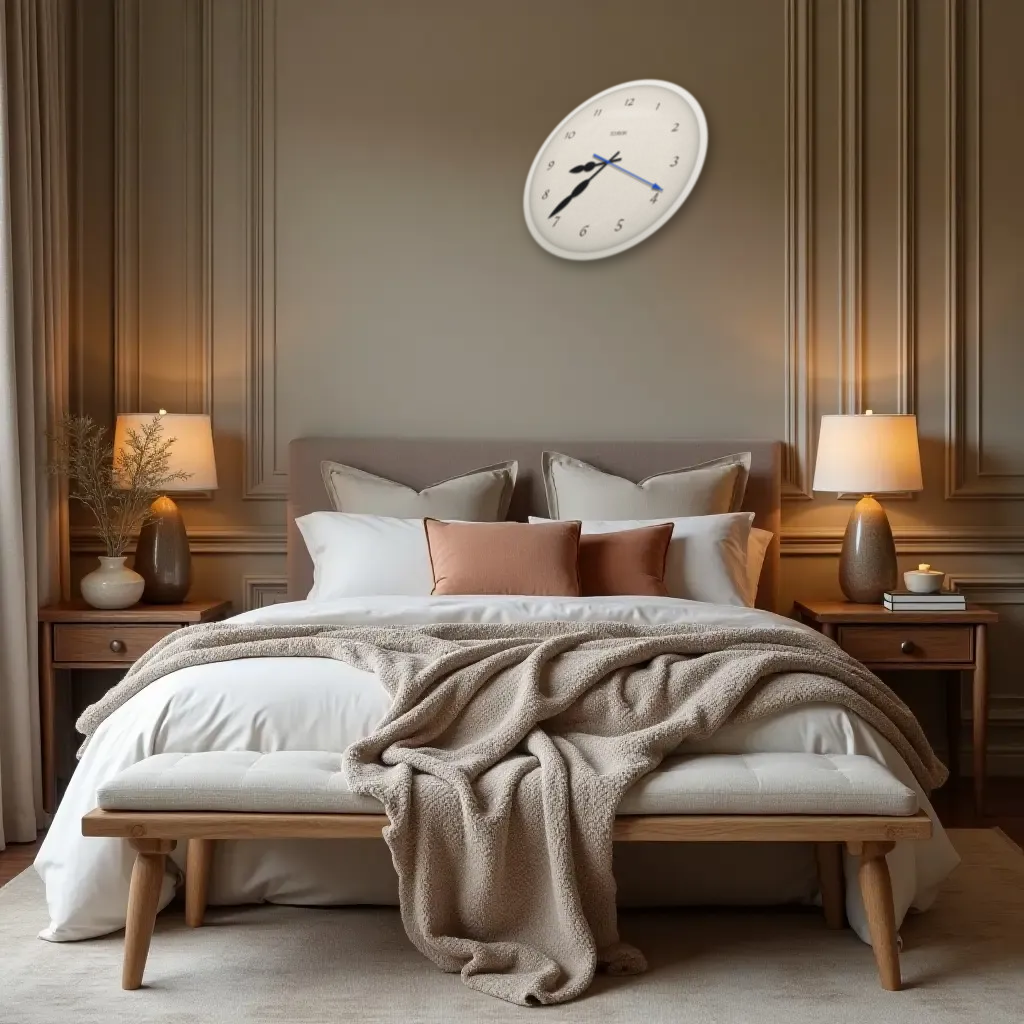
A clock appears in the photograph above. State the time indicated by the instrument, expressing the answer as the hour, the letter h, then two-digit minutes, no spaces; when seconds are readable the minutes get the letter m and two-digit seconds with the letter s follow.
8h36m19s
